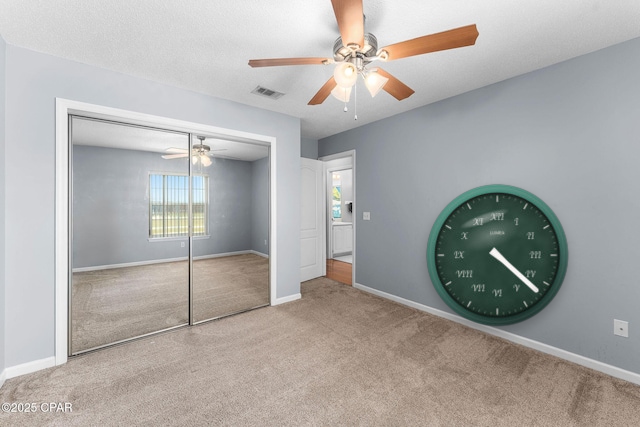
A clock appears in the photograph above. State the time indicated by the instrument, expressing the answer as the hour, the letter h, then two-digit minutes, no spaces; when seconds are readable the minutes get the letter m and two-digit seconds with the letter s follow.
4h22
